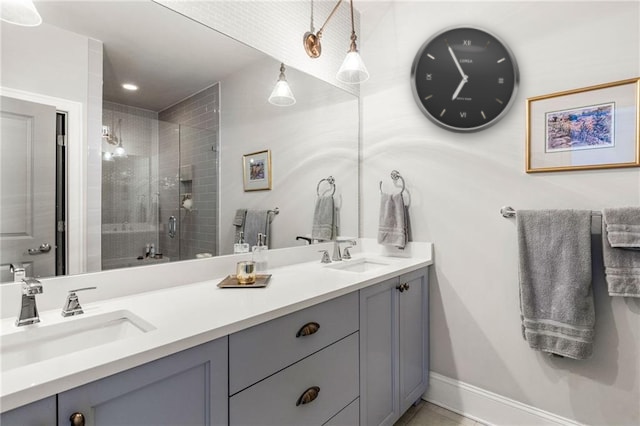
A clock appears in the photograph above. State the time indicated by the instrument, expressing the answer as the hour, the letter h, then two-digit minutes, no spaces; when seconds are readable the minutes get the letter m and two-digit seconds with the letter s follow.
6h55
